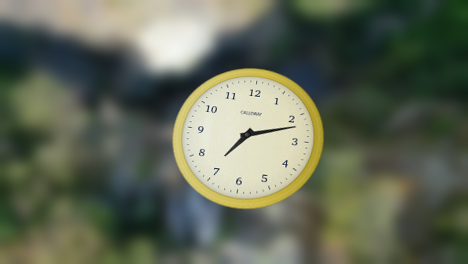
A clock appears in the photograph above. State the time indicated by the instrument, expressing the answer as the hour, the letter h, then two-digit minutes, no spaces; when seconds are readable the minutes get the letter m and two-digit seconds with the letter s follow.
7h12
